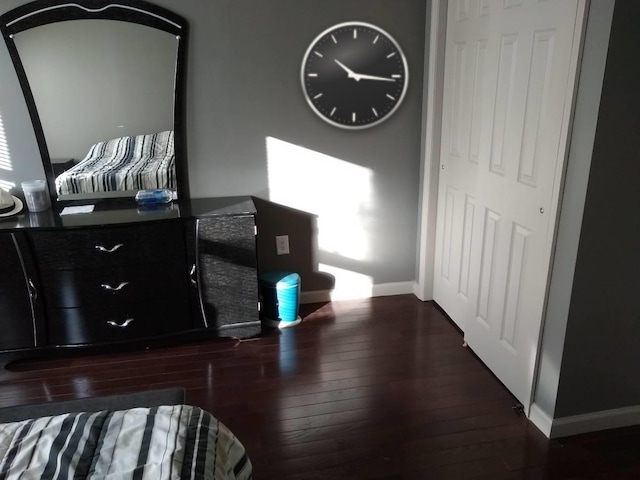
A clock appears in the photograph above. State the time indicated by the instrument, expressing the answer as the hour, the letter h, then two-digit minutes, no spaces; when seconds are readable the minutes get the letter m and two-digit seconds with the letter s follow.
10h16
